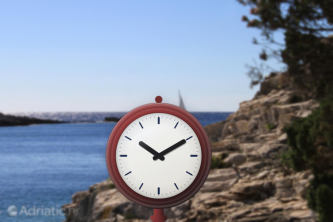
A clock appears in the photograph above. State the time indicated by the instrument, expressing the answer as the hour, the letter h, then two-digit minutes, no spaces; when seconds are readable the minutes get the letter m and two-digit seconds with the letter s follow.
10h10
